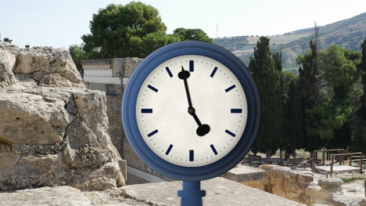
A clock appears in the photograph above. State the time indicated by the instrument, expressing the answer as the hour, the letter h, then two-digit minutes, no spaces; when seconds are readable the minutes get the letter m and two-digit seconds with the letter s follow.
4h58
